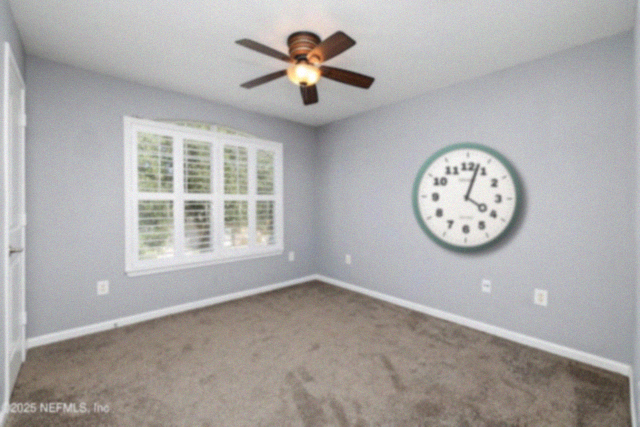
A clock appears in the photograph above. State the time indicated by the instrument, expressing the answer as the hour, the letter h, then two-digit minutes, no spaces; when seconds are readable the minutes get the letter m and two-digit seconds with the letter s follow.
4h03
